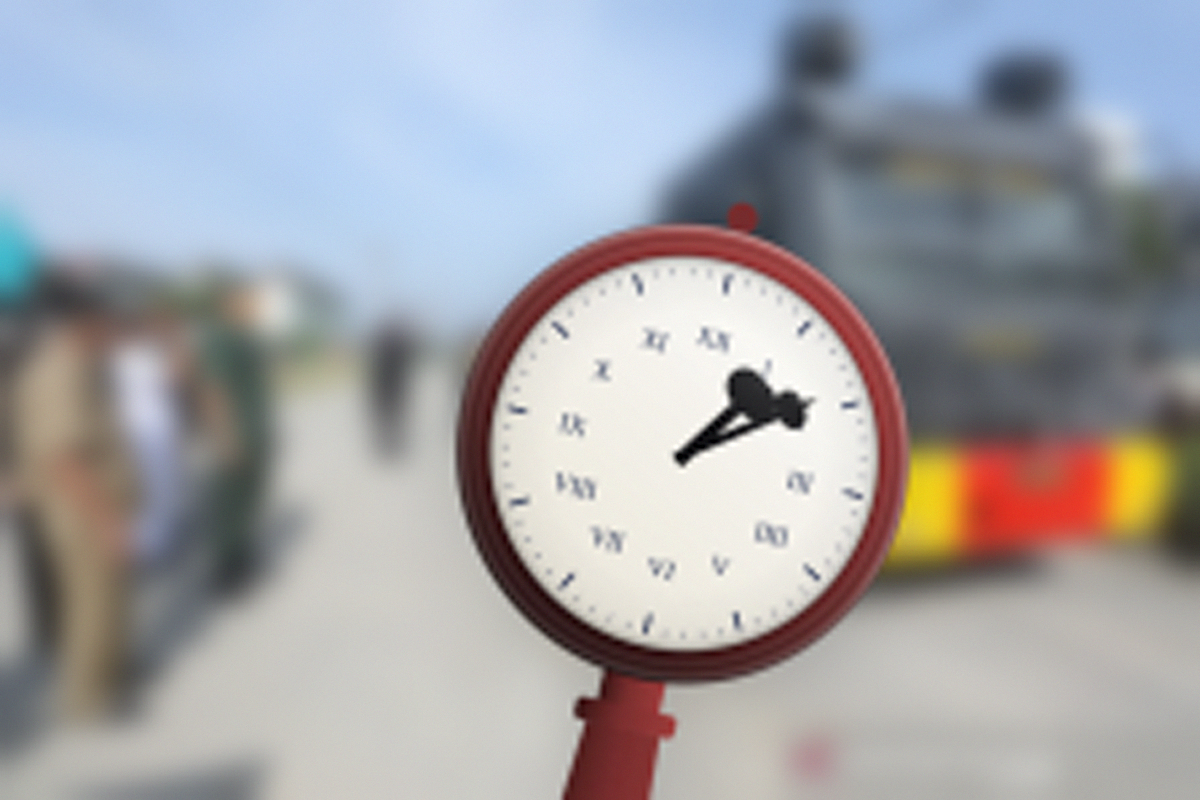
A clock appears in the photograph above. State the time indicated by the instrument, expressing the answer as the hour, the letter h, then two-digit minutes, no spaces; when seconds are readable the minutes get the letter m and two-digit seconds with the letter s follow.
1h09
